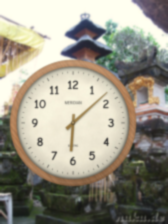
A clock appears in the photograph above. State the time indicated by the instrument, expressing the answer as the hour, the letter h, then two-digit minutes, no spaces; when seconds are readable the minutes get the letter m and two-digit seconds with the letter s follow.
6h08
